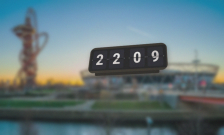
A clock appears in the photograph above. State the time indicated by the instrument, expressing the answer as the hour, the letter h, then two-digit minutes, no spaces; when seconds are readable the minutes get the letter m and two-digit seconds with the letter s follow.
22h09
